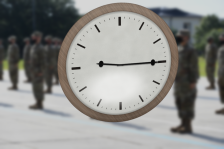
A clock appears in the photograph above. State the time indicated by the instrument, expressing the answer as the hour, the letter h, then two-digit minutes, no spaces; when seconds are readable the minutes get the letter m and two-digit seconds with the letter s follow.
9h15
